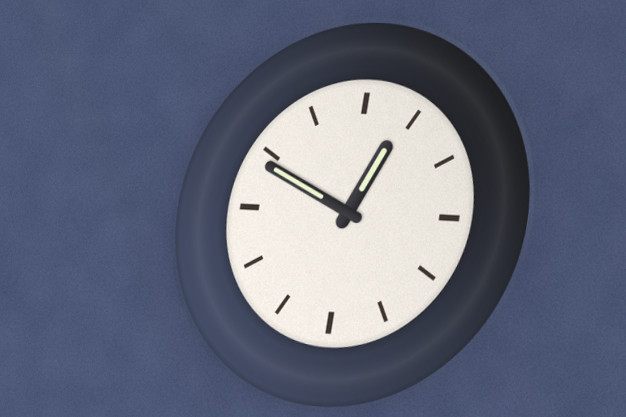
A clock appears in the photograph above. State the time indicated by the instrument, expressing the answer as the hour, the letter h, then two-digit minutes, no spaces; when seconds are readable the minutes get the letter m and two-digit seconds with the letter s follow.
12h49
